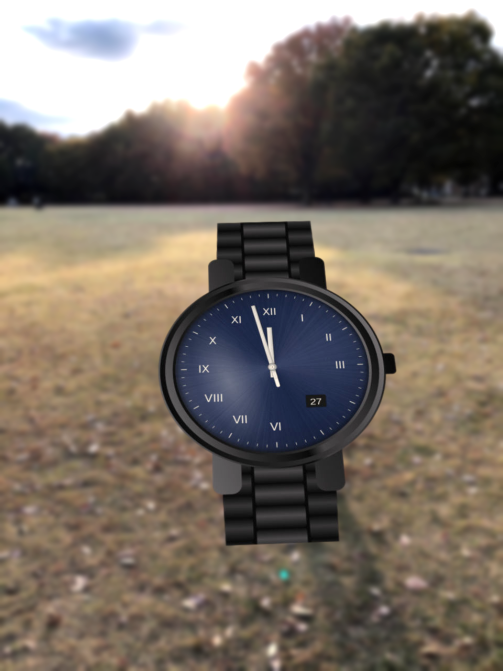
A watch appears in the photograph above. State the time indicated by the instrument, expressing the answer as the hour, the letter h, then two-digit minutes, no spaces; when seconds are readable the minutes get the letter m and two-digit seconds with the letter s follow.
11h57m58s
